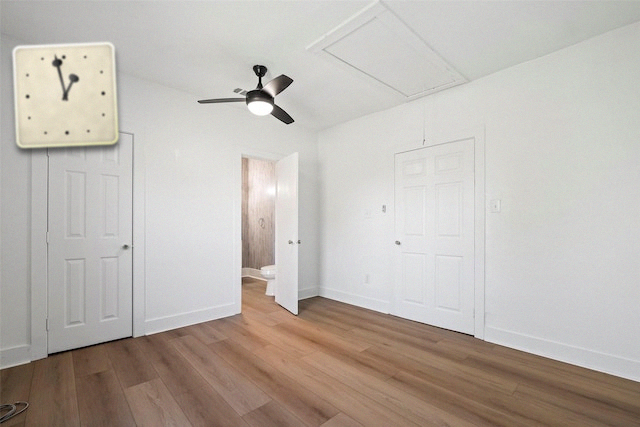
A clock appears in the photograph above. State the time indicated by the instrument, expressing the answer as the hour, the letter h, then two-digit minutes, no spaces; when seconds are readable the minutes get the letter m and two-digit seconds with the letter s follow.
12h58
